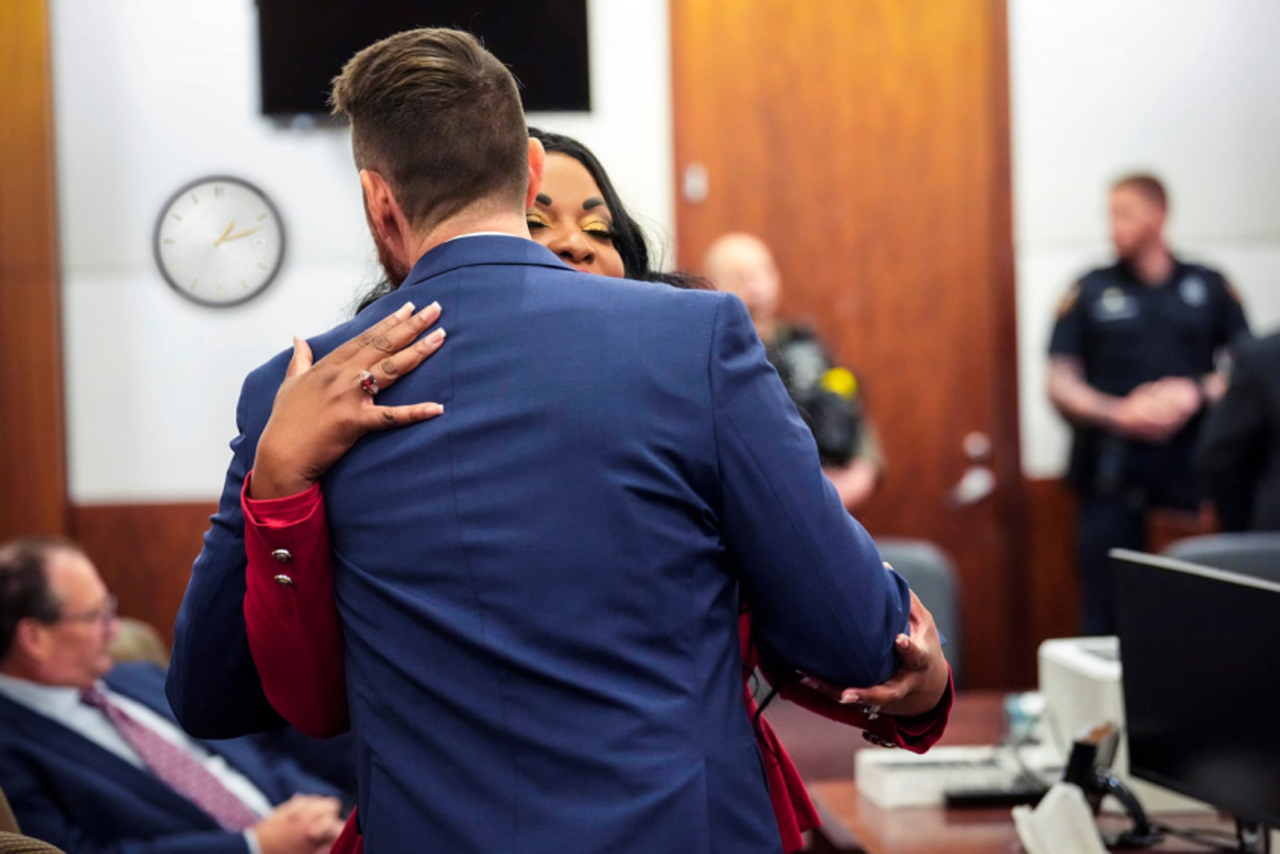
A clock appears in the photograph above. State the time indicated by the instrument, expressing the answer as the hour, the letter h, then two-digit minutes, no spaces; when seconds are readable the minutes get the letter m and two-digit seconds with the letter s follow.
1h12
